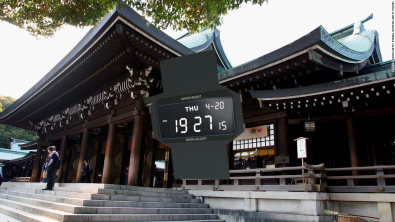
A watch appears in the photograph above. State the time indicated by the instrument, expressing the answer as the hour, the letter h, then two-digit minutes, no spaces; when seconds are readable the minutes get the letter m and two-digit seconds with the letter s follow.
19h27m15s
